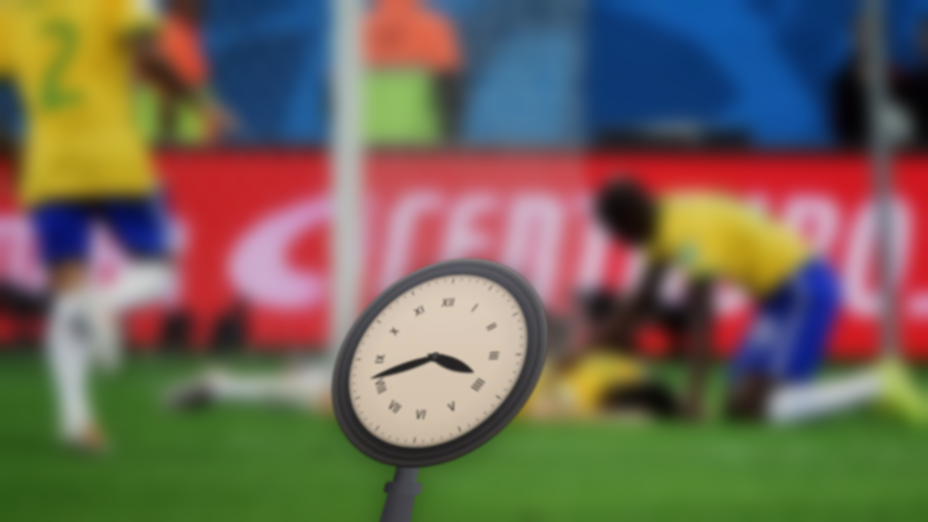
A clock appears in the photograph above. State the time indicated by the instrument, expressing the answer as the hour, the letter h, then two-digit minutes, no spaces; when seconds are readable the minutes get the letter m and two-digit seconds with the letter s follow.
3h42
